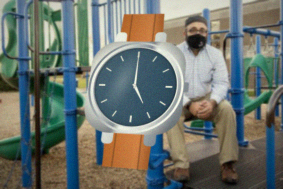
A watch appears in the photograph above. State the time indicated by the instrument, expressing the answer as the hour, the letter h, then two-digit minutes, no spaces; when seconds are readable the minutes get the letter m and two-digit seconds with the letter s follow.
5h00
